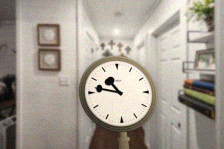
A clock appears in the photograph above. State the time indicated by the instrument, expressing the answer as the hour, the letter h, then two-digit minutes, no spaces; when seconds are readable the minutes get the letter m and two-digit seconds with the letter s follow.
10h47
